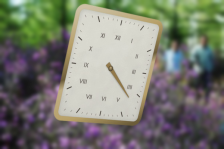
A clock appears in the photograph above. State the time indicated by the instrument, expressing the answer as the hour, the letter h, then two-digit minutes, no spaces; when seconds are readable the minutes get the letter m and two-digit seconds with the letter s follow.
4h22
